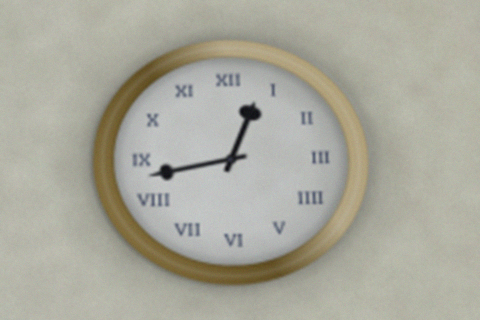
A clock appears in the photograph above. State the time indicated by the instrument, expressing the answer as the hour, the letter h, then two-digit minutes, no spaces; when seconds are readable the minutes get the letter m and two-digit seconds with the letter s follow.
12h43
